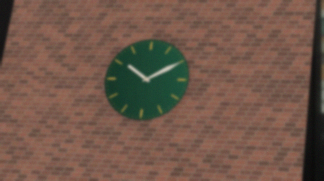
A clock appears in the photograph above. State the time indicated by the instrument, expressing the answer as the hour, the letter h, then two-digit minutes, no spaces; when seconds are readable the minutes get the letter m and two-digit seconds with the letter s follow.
10h10
